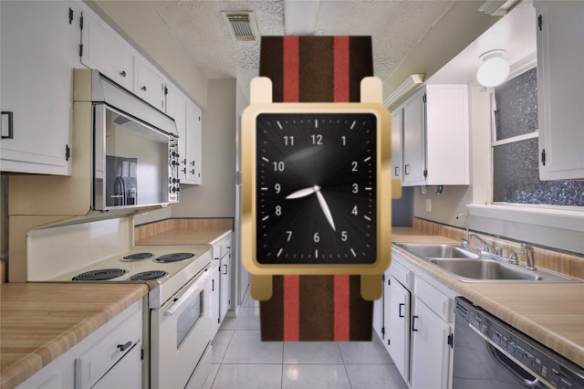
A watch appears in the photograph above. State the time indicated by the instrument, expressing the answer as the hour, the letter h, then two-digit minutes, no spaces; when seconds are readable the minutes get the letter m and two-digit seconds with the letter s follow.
8h26
